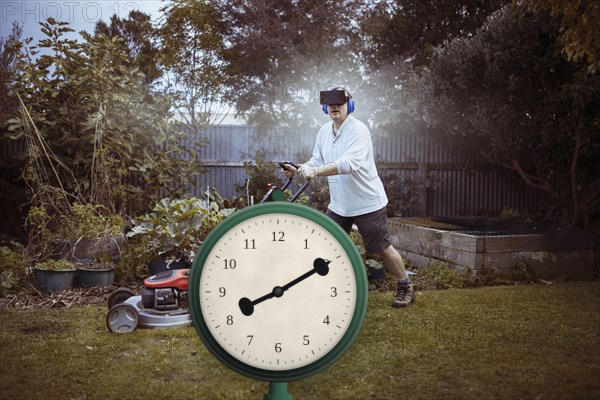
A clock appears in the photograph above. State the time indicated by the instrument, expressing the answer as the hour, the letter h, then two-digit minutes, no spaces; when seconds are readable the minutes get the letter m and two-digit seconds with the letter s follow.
8h10
